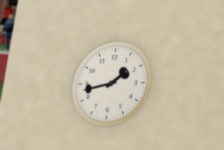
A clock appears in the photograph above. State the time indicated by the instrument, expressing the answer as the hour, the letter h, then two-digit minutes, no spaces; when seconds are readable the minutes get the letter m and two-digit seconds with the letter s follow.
1h43
